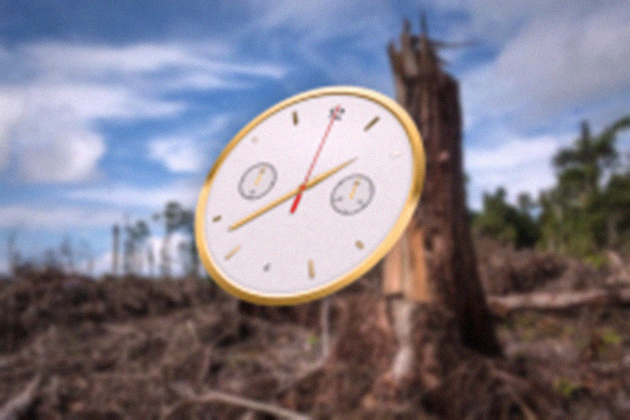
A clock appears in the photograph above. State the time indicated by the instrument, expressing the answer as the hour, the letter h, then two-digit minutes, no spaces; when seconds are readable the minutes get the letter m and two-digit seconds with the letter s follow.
1h38
